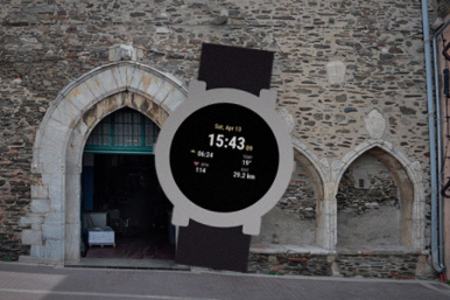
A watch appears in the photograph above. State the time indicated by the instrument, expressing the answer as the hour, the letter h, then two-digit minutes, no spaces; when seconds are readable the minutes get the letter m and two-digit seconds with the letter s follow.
15h43
